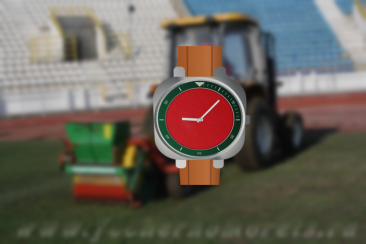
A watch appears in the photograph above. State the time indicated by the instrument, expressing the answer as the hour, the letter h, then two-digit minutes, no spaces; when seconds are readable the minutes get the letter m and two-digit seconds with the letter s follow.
9h07
